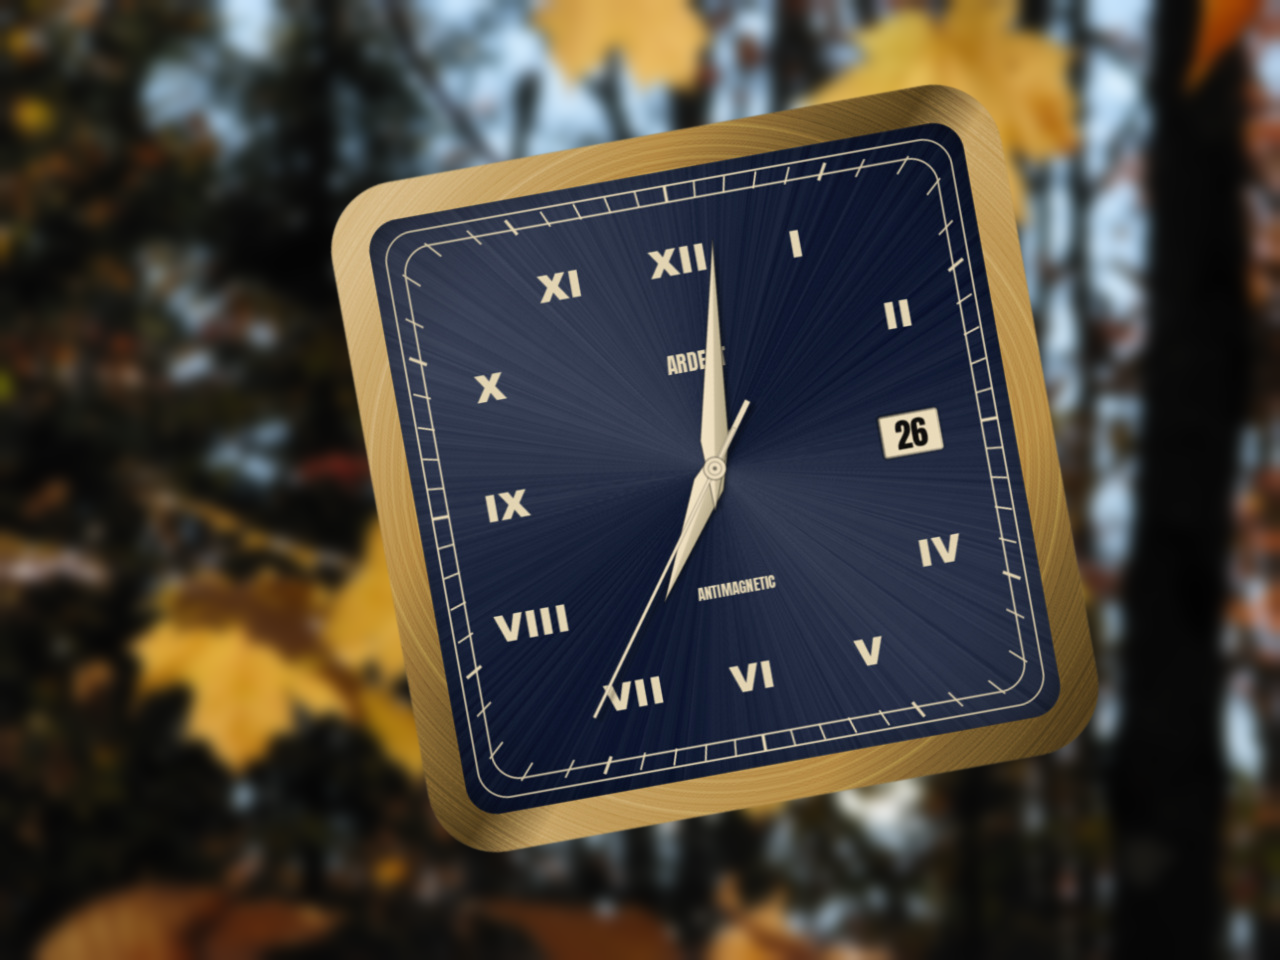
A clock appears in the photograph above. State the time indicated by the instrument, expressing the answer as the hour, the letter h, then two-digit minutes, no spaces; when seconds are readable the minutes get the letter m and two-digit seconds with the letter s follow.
7h01m36s
